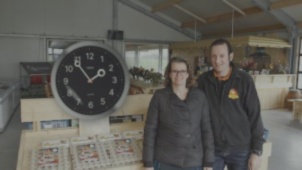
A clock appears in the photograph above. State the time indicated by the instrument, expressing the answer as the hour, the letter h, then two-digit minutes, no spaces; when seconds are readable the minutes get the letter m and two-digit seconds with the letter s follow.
1h54
